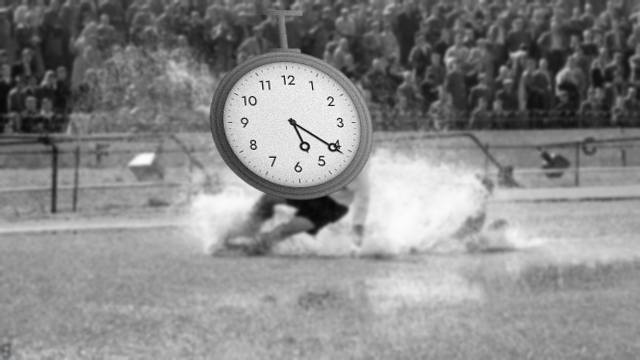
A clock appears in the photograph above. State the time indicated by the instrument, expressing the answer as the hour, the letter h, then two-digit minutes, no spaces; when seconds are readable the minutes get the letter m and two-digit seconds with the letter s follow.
5h21
